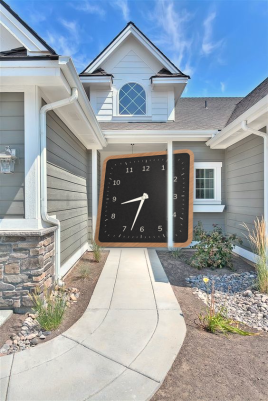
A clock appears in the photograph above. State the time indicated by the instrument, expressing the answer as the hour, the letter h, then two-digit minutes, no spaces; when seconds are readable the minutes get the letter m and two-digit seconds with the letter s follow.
8h33
